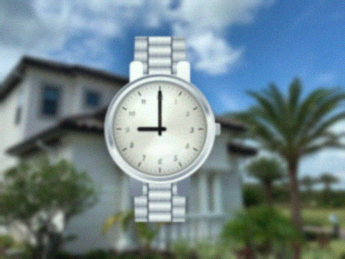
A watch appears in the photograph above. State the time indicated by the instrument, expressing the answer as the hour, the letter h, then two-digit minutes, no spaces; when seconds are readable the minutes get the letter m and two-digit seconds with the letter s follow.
9h00
